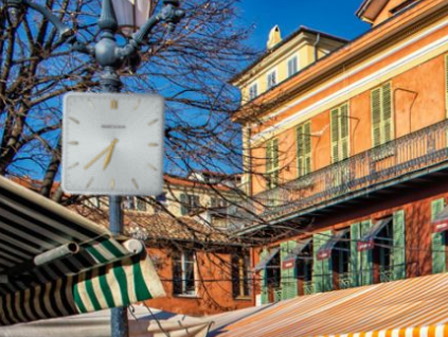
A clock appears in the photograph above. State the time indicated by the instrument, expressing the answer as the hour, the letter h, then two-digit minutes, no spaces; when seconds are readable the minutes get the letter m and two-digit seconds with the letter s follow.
6h38
